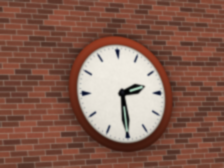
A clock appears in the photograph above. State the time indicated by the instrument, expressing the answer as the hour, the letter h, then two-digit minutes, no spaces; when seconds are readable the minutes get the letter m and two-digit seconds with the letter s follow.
2h30
